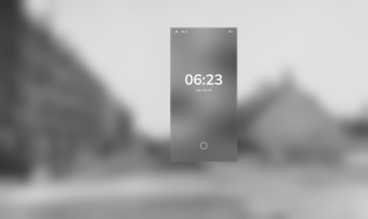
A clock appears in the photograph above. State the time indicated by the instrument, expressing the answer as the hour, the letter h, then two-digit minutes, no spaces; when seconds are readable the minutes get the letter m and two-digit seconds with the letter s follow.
6h23
